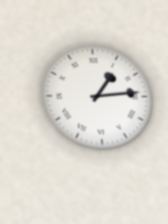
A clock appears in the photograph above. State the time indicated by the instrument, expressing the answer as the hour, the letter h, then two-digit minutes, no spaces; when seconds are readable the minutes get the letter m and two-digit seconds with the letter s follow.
1h14
